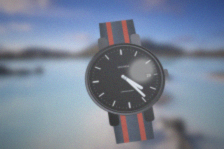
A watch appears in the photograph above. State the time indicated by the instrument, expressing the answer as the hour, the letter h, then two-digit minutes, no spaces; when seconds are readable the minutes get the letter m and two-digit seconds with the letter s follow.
4h24
